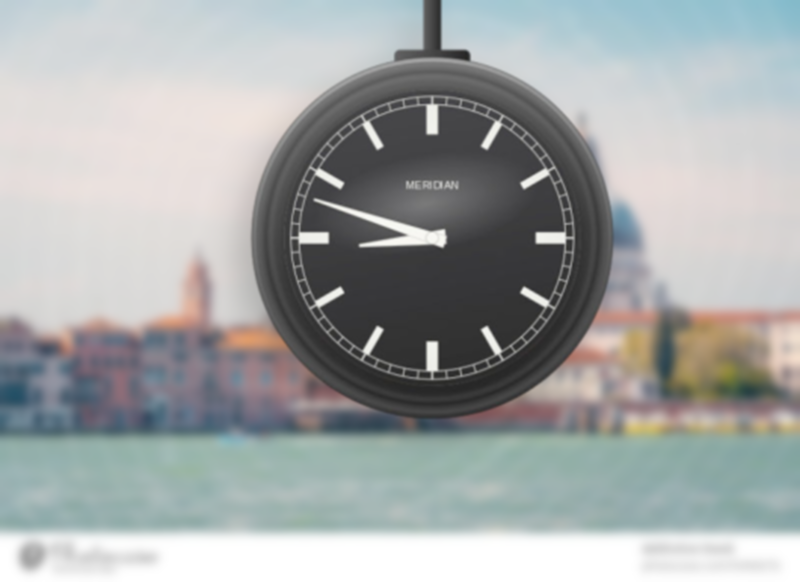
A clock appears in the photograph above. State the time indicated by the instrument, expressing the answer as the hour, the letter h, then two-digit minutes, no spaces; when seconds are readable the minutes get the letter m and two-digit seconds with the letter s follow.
8h48
